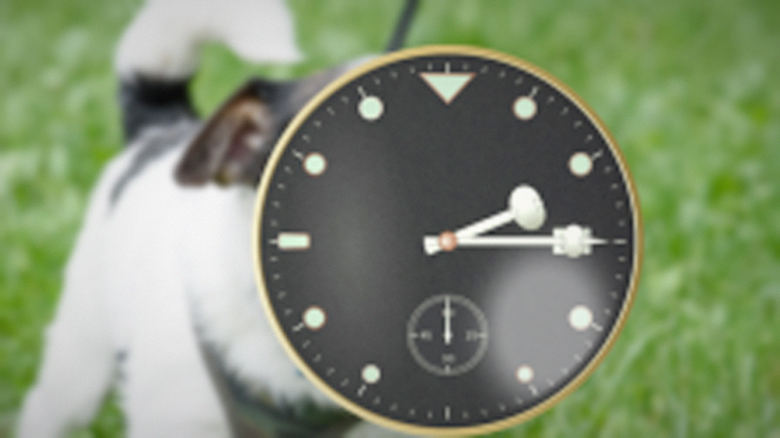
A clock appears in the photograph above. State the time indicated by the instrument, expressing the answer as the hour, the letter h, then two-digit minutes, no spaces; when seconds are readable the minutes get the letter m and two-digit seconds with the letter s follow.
2h15
